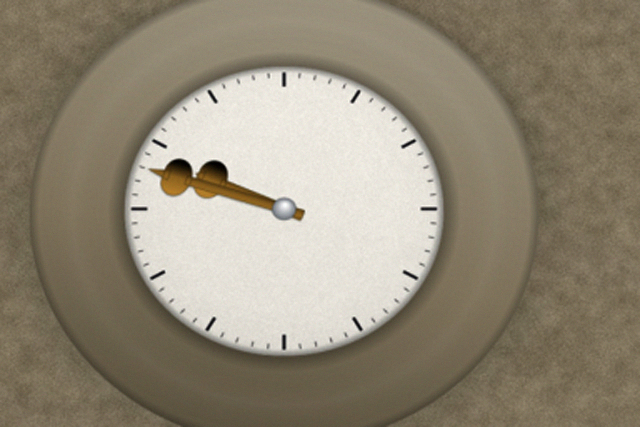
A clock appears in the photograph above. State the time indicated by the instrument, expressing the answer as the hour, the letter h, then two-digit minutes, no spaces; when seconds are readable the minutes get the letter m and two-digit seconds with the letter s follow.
9h48
